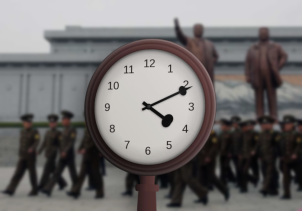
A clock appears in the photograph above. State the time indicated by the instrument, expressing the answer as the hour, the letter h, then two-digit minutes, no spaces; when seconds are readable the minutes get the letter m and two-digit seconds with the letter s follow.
4h11
